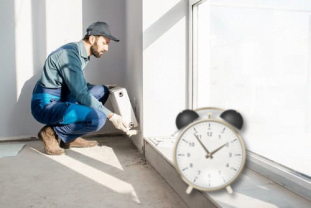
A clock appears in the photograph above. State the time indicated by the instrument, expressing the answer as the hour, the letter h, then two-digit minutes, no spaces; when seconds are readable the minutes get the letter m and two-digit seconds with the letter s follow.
1h54
